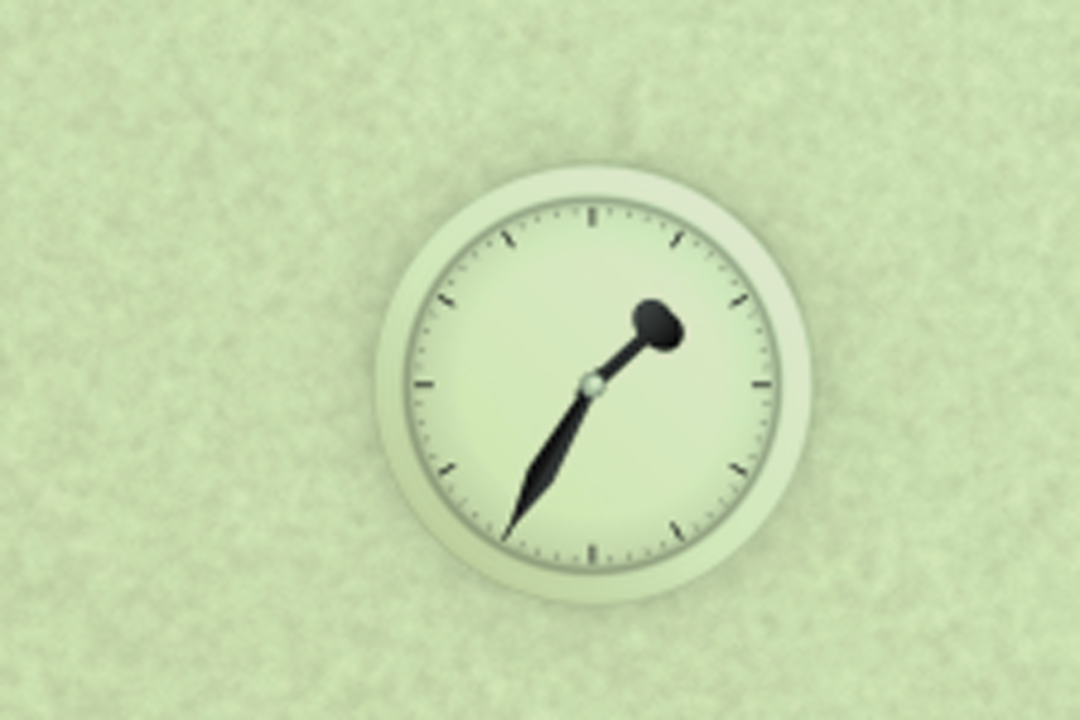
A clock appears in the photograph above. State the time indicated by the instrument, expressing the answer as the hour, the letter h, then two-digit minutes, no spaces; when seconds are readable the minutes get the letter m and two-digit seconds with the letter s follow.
1h35
